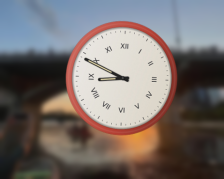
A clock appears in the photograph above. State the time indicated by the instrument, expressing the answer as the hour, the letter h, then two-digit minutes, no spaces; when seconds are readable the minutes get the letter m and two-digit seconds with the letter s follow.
8h49
